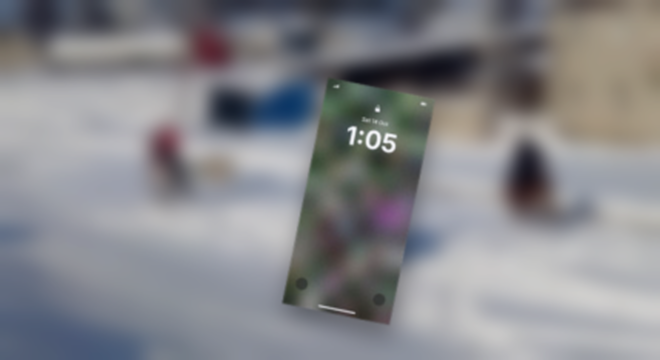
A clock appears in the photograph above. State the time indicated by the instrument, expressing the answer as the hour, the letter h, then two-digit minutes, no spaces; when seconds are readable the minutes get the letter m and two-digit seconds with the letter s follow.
1h05
